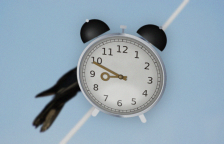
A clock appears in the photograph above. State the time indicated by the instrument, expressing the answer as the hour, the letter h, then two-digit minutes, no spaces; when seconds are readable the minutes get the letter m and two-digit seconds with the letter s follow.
8h49
